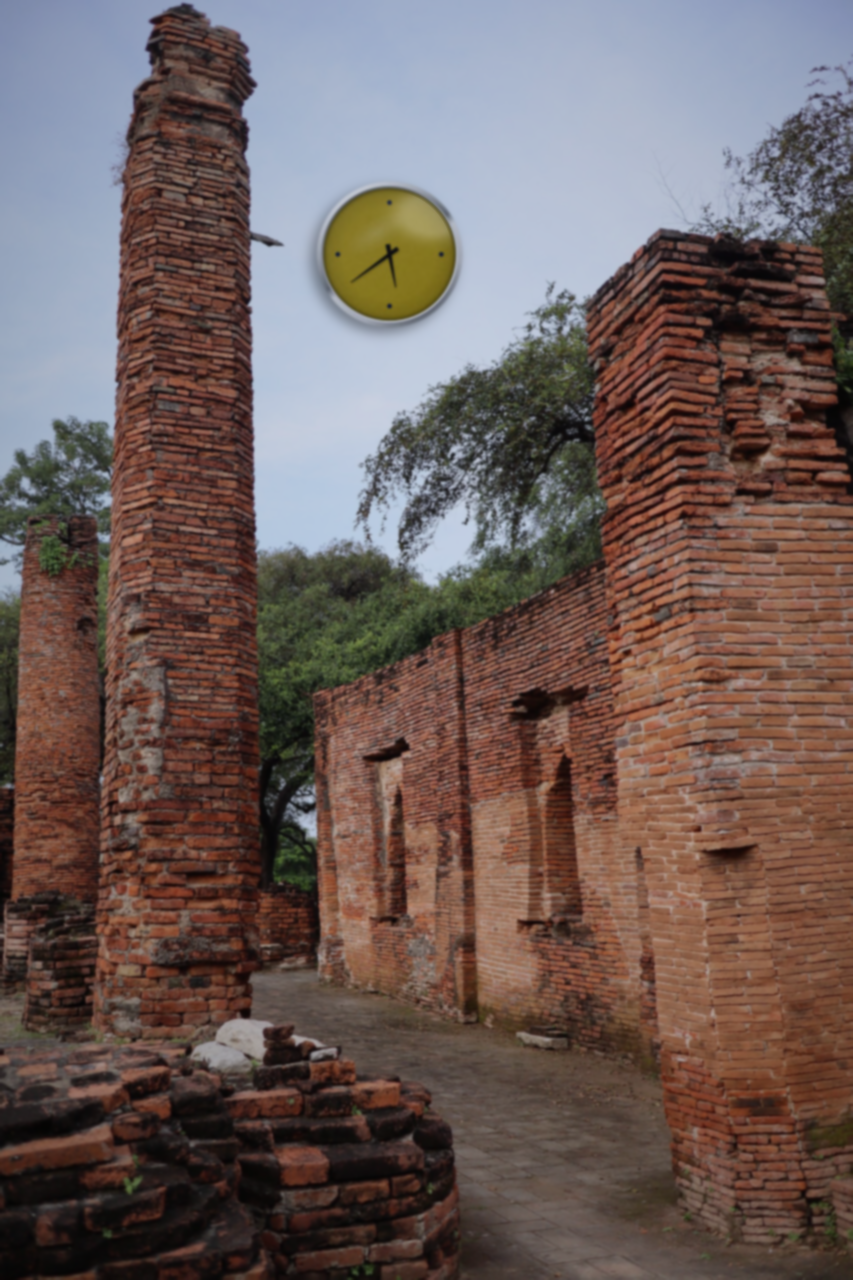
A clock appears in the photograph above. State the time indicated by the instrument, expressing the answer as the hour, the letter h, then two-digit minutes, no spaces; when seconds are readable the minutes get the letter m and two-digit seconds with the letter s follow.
5h39
